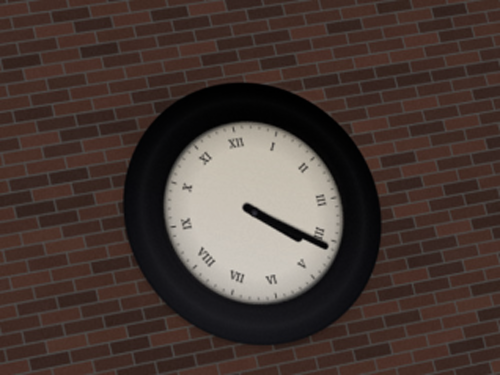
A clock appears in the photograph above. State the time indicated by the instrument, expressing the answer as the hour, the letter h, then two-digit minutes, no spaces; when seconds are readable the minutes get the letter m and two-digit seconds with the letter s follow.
4h21
